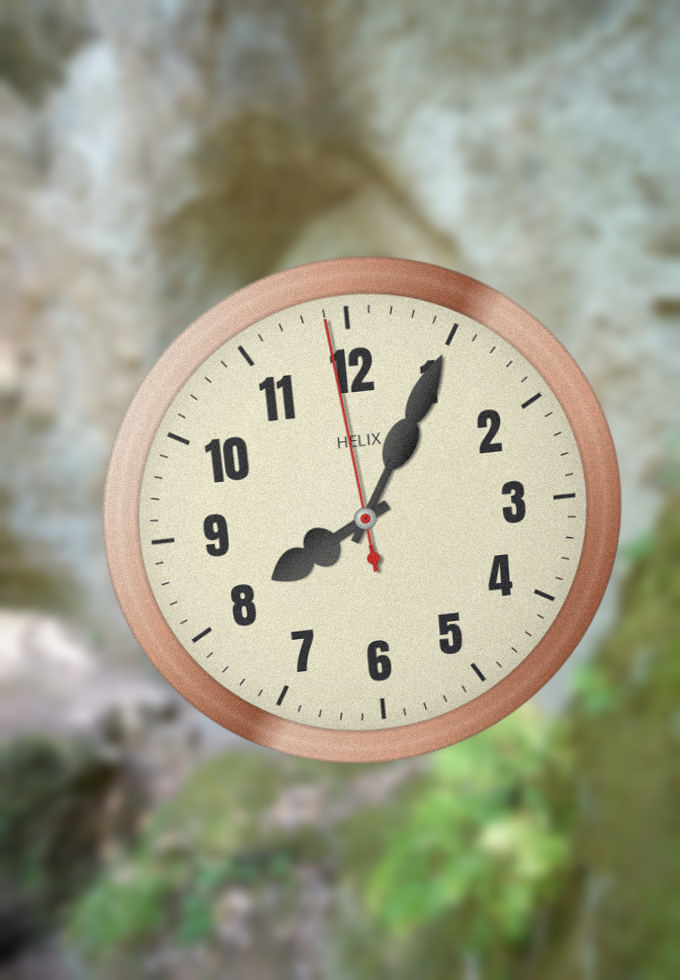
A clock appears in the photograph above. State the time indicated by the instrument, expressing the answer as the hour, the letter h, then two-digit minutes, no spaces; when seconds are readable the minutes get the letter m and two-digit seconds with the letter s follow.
8h04m59s
